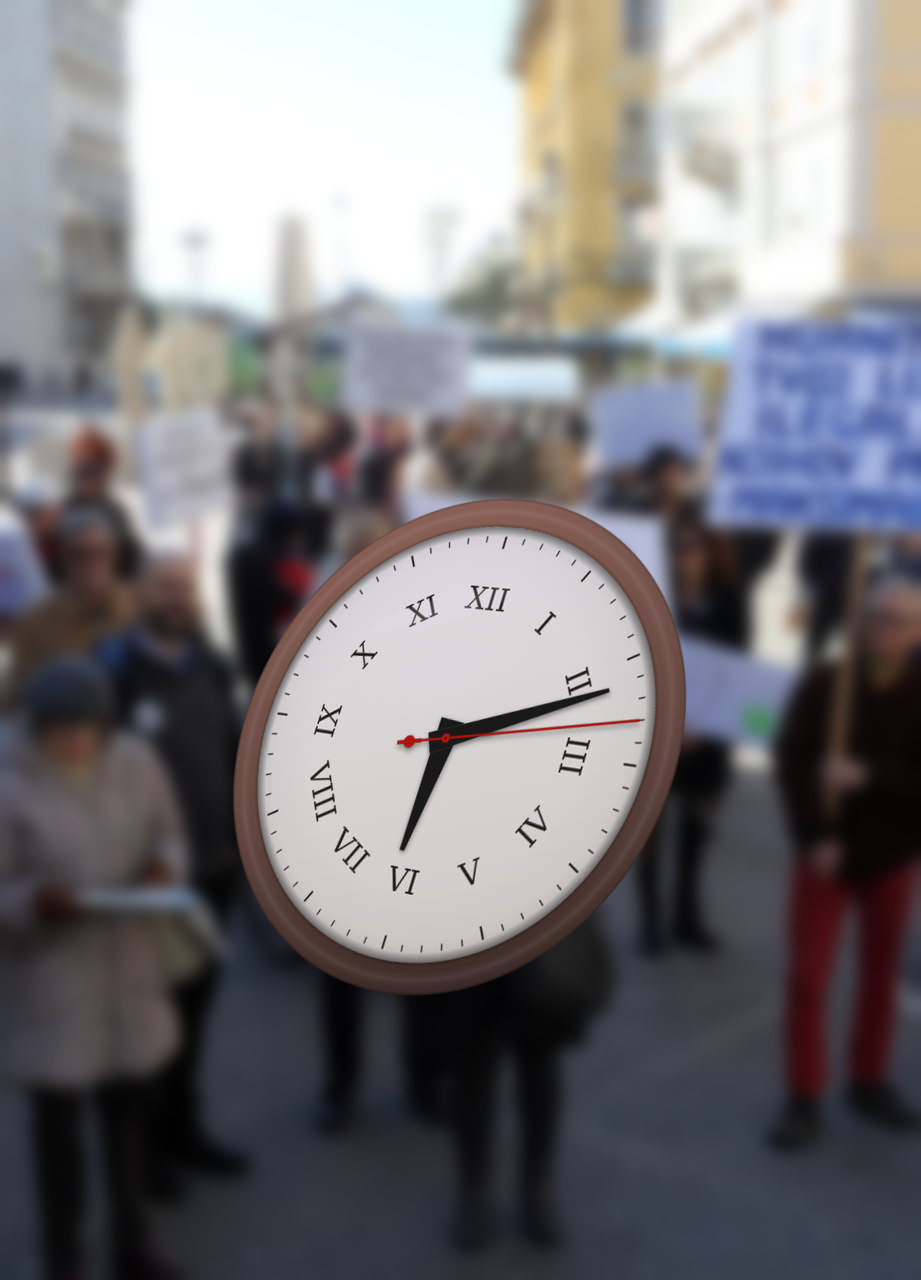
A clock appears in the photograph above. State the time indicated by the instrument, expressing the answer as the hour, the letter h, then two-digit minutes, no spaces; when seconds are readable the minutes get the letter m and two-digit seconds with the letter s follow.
6h11m13s
